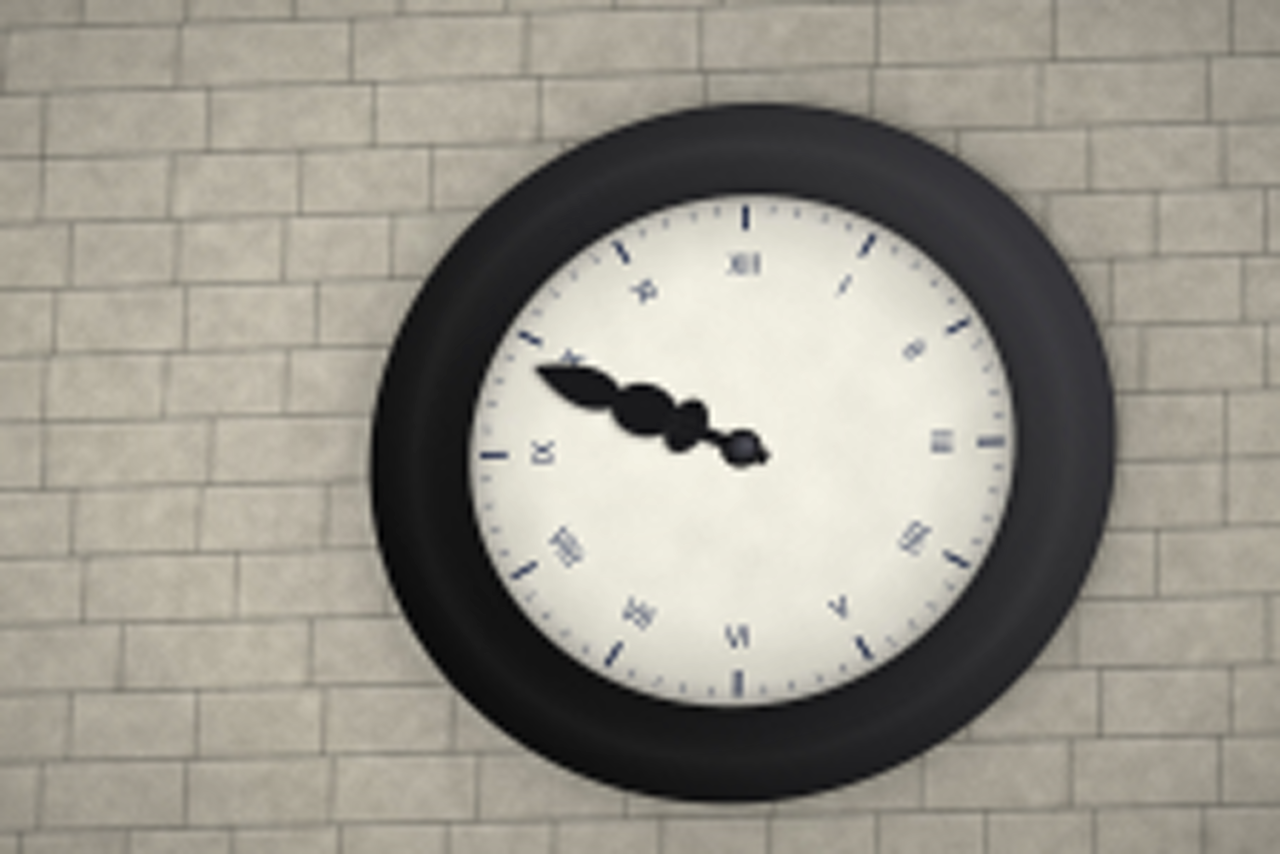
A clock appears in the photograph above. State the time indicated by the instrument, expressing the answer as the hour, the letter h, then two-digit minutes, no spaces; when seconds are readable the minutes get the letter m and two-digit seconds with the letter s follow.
9h49
